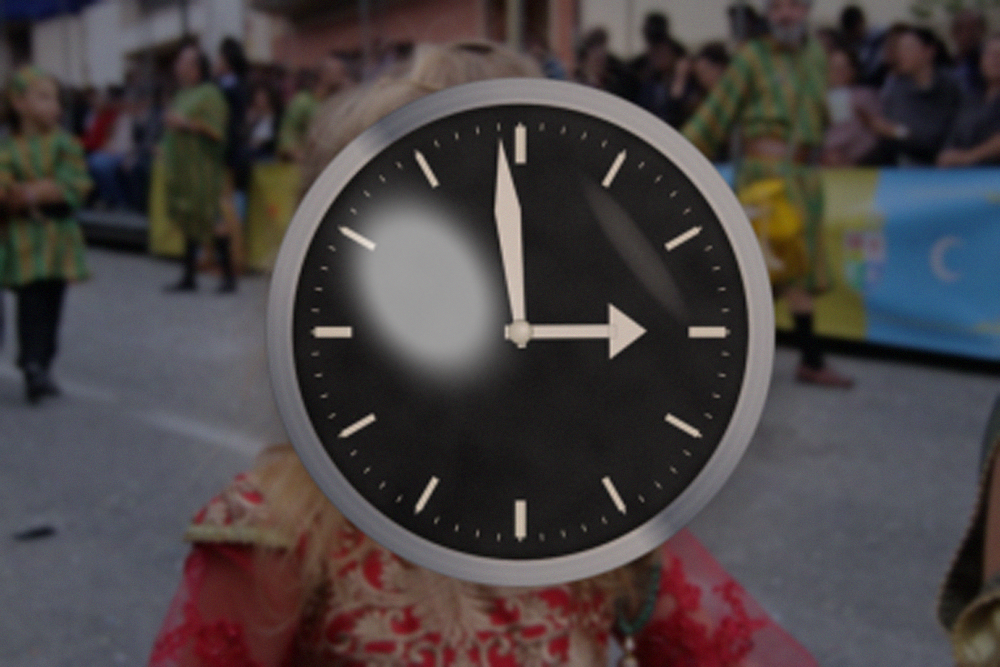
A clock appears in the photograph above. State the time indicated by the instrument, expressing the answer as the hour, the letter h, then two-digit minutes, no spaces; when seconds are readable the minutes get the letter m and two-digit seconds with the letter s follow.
2h59
